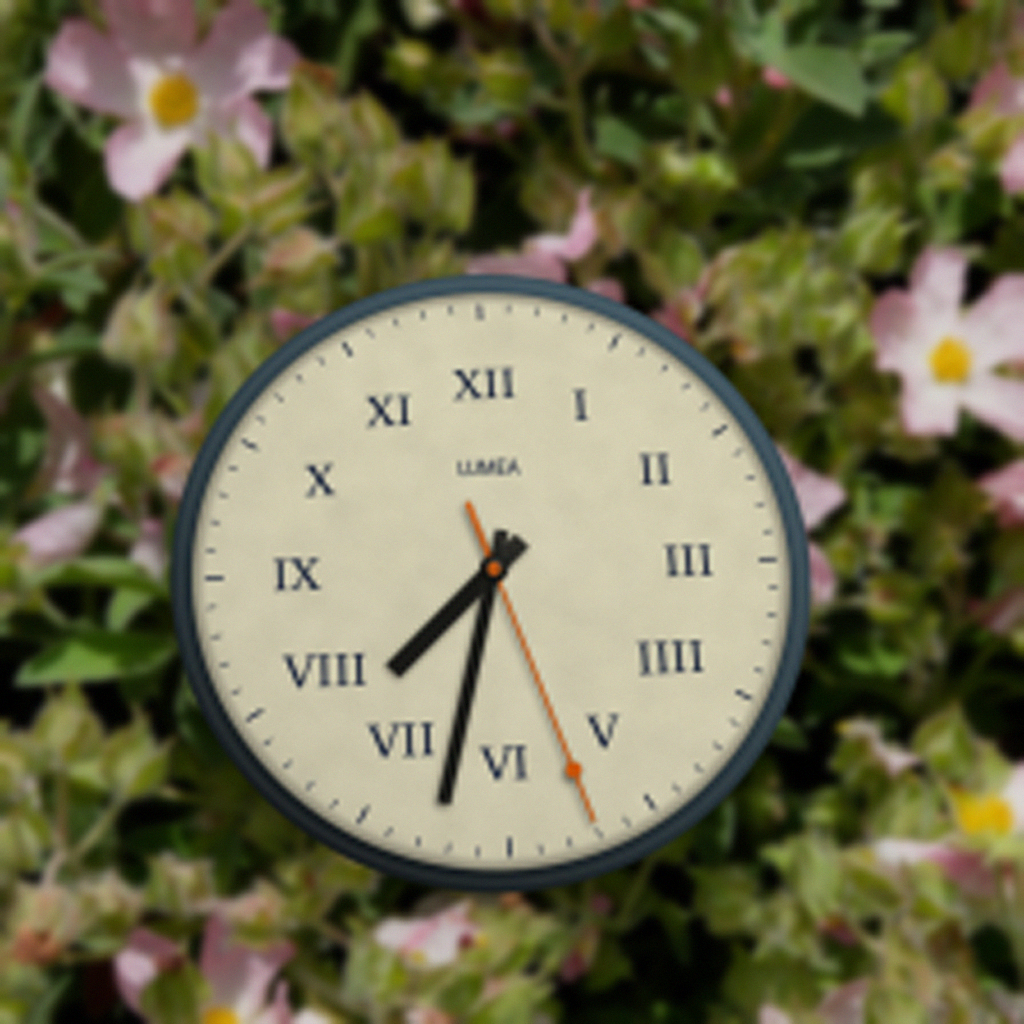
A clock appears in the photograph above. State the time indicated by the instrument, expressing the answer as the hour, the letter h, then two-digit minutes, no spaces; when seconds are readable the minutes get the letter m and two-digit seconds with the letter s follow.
7h32m27s
